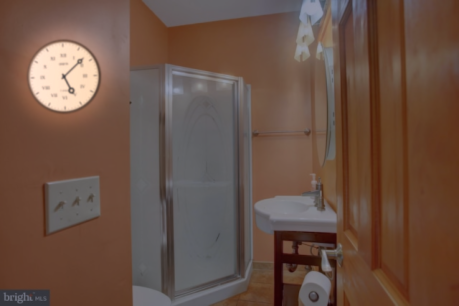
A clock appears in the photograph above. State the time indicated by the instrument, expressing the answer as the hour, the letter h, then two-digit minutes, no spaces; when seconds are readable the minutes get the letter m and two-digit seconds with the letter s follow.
5h08
